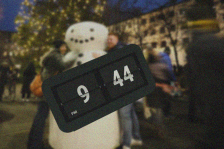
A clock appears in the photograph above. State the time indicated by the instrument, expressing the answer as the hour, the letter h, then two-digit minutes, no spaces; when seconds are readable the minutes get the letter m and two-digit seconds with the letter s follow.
9h44
